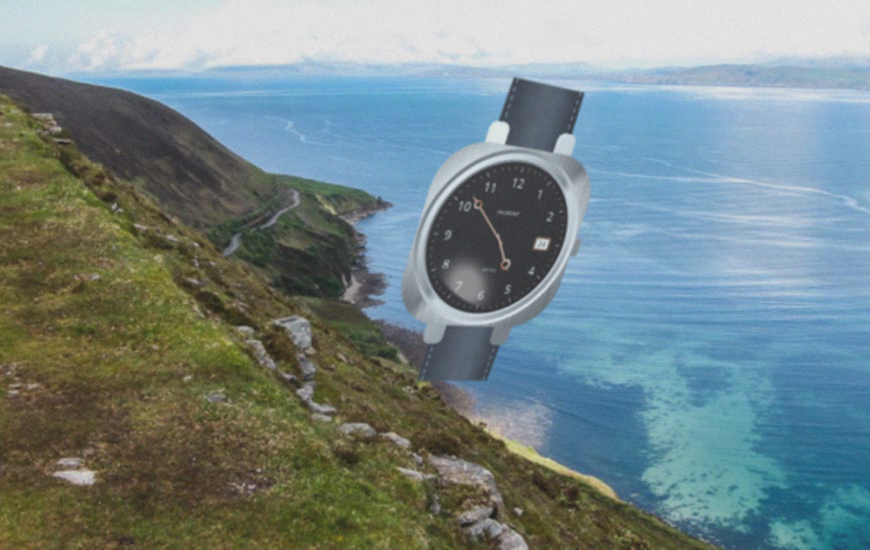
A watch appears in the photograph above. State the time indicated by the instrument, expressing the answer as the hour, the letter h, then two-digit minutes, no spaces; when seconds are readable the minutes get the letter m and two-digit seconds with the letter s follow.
4h52
